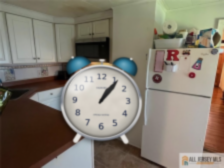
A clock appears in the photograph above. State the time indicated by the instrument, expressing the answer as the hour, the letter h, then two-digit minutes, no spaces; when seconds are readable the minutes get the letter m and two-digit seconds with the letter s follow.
1h06
